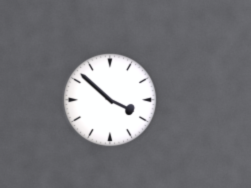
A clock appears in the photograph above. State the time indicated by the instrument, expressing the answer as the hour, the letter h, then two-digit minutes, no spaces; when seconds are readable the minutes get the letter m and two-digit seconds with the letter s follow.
3h52
